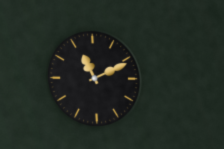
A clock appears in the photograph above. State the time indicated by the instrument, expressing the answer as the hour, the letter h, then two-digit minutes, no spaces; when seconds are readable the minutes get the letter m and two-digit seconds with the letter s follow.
11h11
